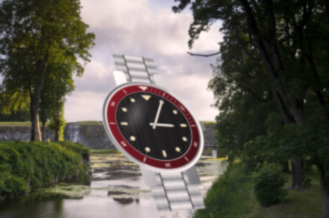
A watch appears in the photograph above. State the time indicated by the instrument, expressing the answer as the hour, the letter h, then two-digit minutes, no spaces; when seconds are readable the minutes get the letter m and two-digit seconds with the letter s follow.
3h05
